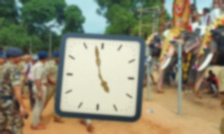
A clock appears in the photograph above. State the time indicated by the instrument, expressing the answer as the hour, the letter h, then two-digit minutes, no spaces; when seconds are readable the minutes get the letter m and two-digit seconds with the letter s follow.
4h58
